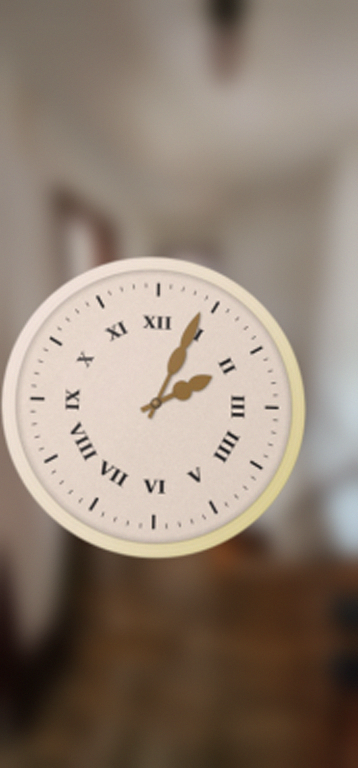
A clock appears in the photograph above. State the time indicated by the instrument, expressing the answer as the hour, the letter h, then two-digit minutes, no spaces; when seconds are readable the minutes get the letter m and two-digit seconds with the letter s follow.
2h04
